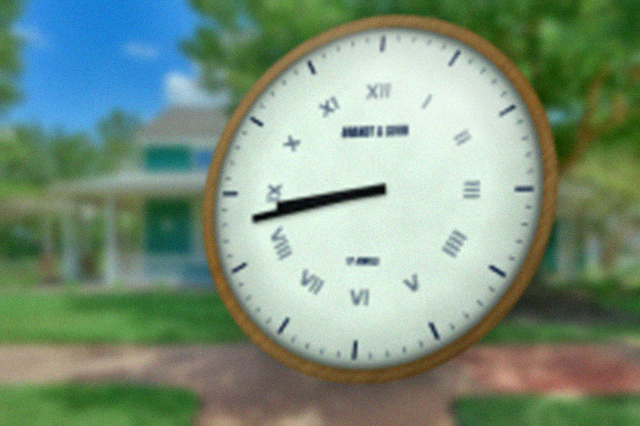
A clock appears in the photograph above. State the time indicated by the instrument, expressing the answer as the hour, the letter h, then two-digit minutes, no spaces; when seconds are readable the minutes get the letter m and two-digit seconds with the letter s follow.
8h43
